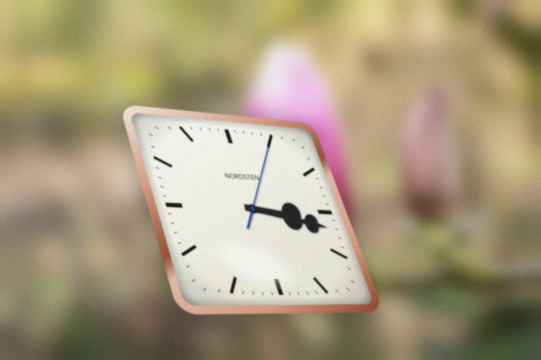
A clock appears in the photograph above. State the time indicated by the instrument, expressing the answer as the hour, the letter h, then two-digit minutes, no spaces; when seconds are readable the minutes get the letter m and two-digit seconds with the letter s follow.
3h17m05s
